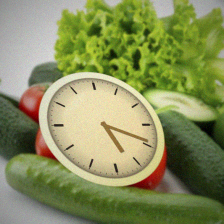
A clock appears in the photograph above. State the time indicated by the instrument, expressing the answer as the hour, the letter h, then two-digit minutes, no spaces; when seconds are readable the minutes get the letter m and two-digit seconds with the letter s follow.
5h19
